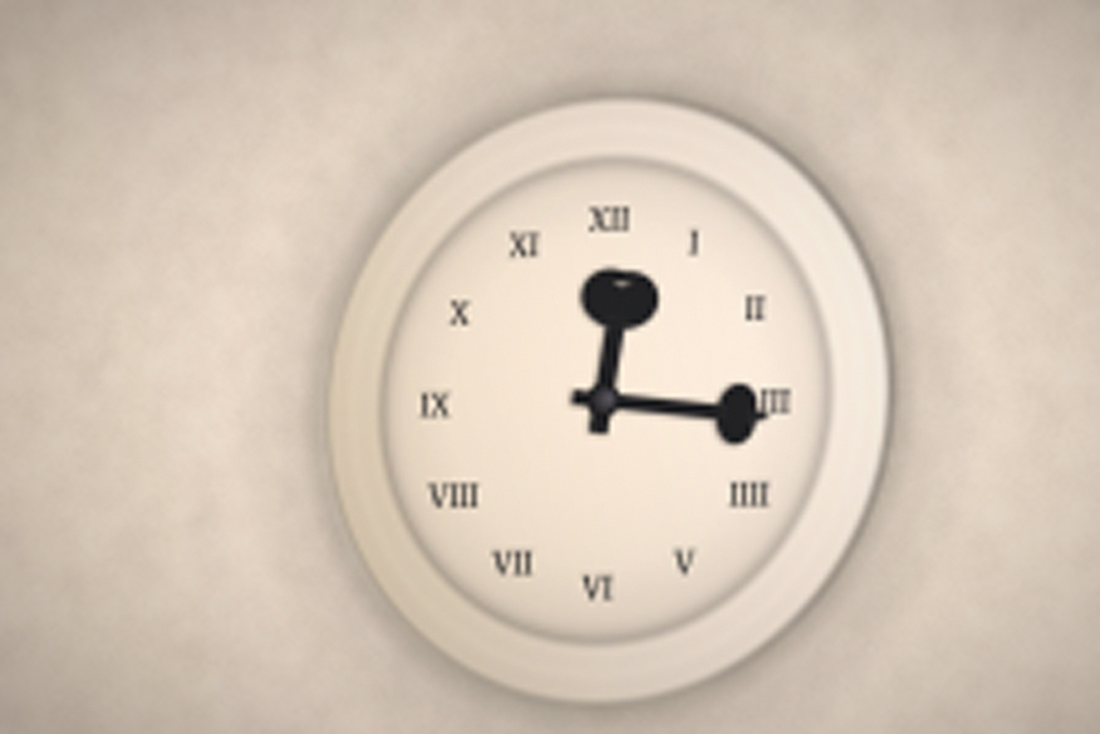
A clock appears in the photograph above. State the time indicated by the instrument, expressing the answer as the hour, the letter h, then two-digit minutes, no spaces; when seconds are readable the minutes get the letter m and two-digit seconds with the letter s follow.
12h16
